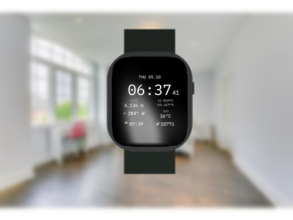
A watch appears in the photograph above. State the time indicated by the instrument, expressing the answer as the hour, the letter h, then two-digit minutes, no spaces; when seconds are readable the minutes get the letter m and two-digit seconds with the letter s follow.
6h37
